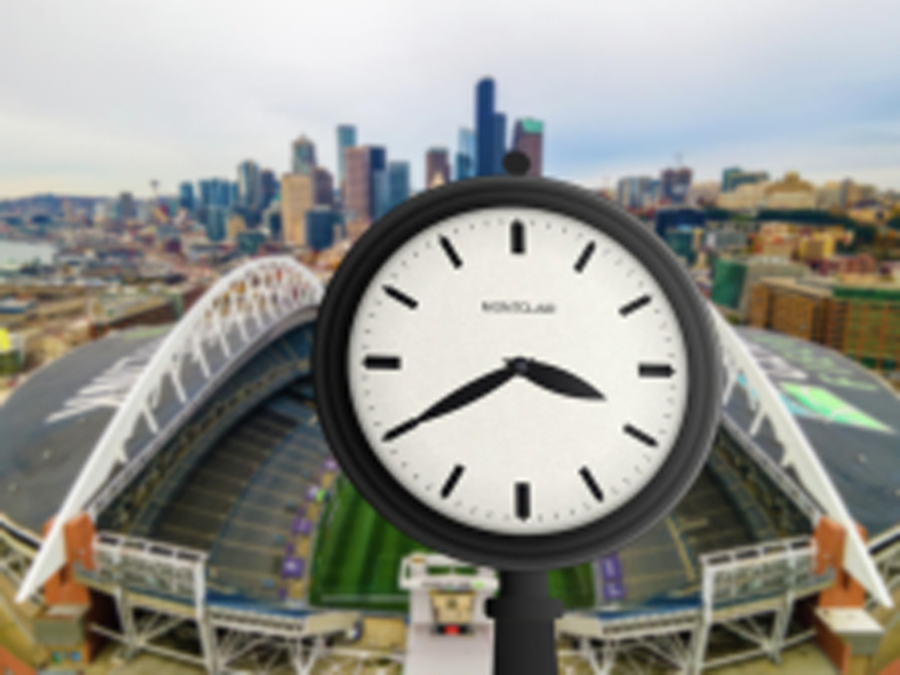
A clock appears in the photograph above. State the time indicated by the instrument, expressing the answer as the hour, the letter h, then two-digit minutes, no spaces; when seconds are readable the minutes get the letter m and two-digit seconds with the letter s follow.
3h40
